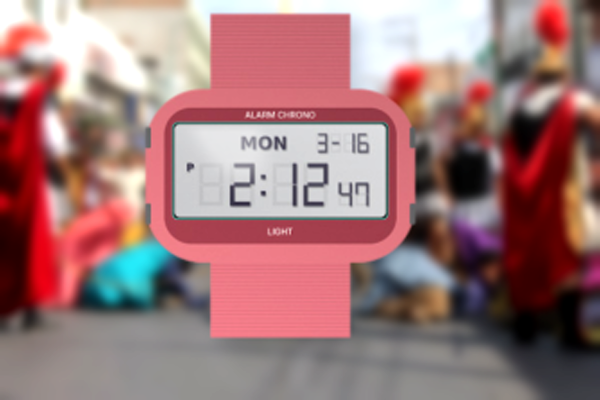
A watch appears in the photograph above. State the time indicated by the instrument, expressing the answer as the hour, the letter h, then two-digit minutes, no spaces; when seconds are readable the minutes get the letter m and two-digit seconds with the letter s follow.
2h12m47s
